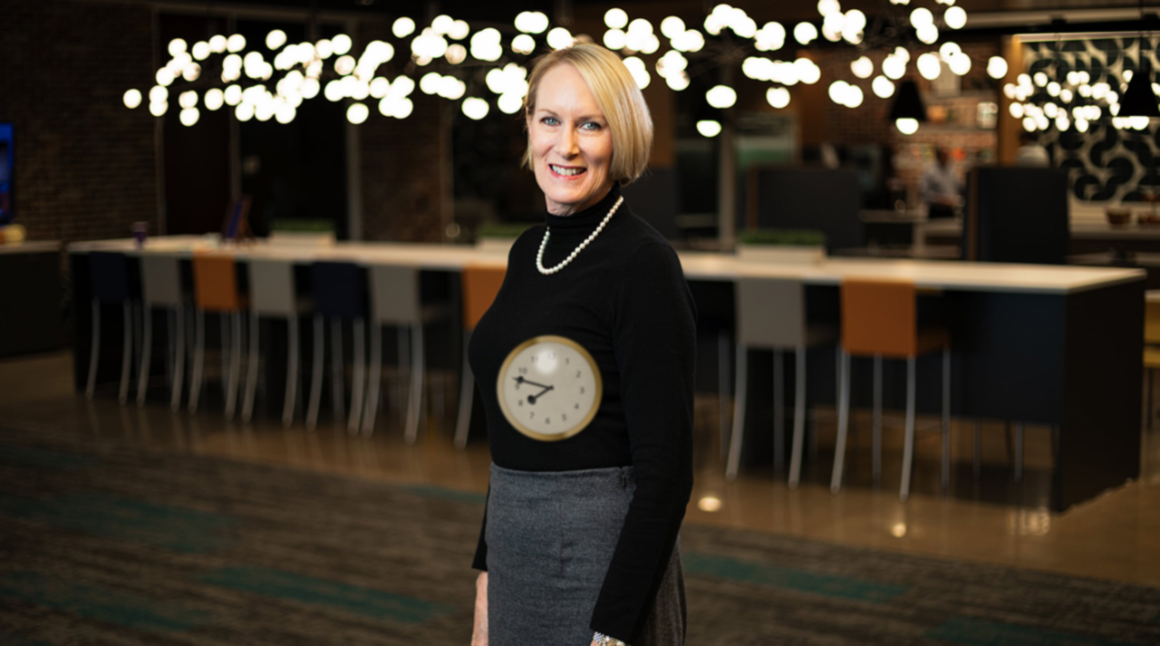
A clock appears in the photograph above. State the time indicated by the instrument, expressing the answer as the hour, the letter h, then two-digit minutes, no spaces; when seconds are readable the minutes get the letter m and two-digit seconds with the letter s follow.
7h47
